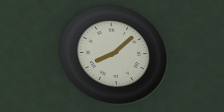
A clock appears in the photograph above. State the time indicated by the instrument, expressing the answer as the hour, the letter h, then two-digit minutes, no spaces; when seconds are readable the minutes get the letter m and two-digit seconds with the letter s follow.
8h08
